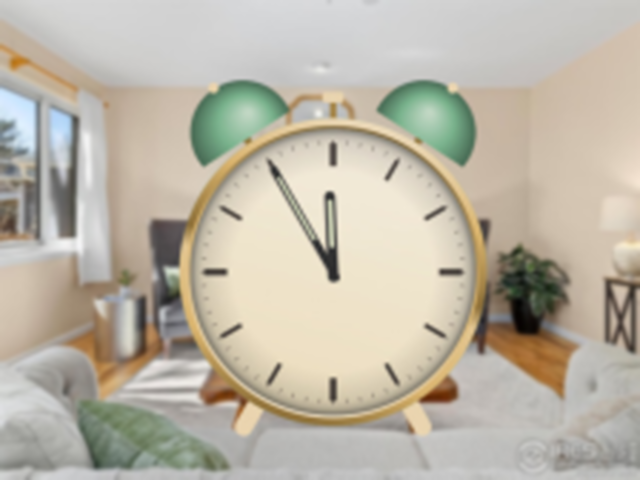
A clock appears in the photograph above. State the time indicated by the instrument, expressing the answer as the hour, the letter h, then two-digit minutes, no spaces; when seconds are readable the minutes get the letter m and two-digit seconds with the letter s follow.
11h55
